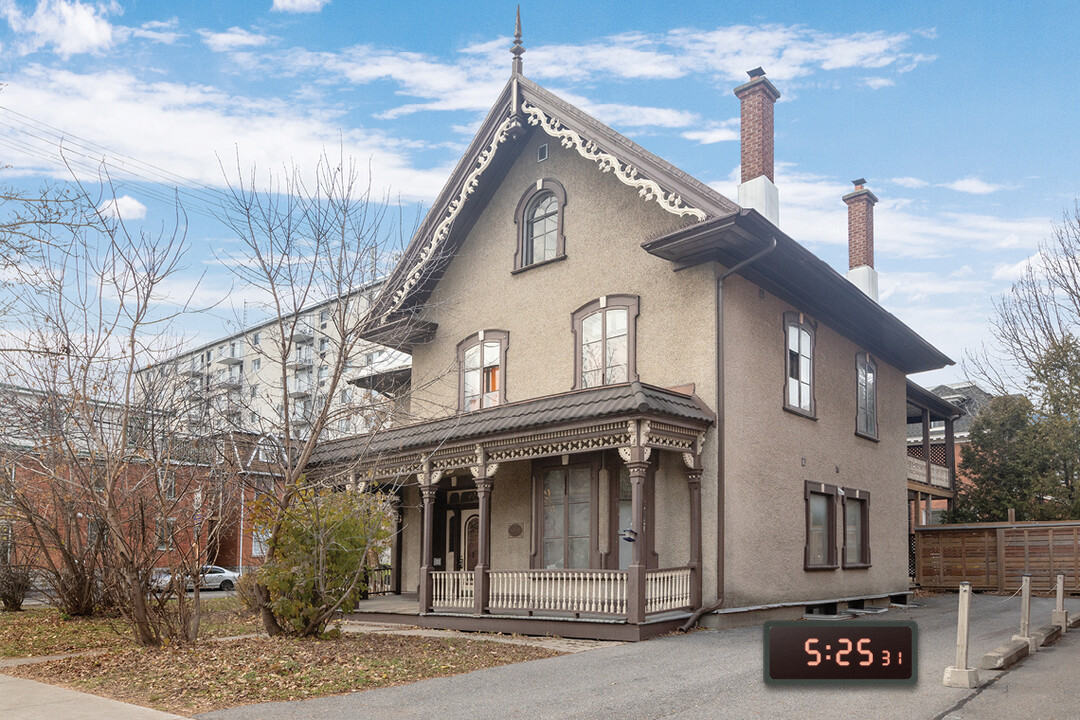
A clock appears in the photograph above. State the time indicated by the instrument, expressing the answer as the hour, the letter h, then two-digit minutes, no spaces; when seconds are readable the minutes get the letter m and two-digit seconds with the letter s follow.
5h25m31s
